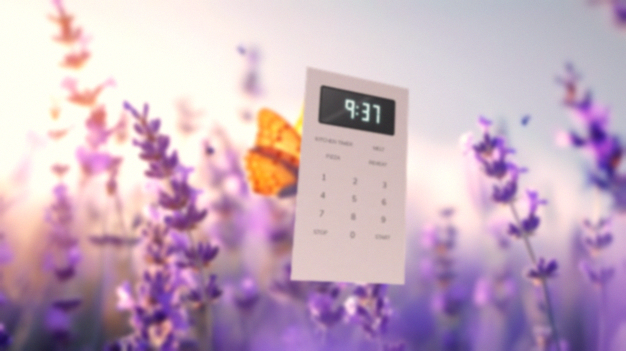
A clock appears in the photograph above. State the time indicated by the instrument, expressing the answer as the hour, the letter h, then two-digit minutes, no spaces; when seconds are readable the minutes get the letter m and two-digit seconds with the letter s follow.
9h37
